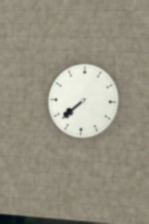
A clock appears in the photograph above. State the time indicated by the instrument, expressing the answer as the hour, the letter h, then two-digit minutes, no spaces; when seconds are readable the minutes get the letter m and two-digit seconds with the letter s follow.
7h38
